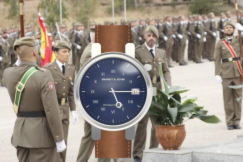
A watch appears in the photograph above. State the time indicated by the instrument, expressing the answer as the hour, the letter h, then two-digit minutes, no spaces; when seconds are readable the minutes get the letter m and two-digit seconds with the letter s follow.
5h15
